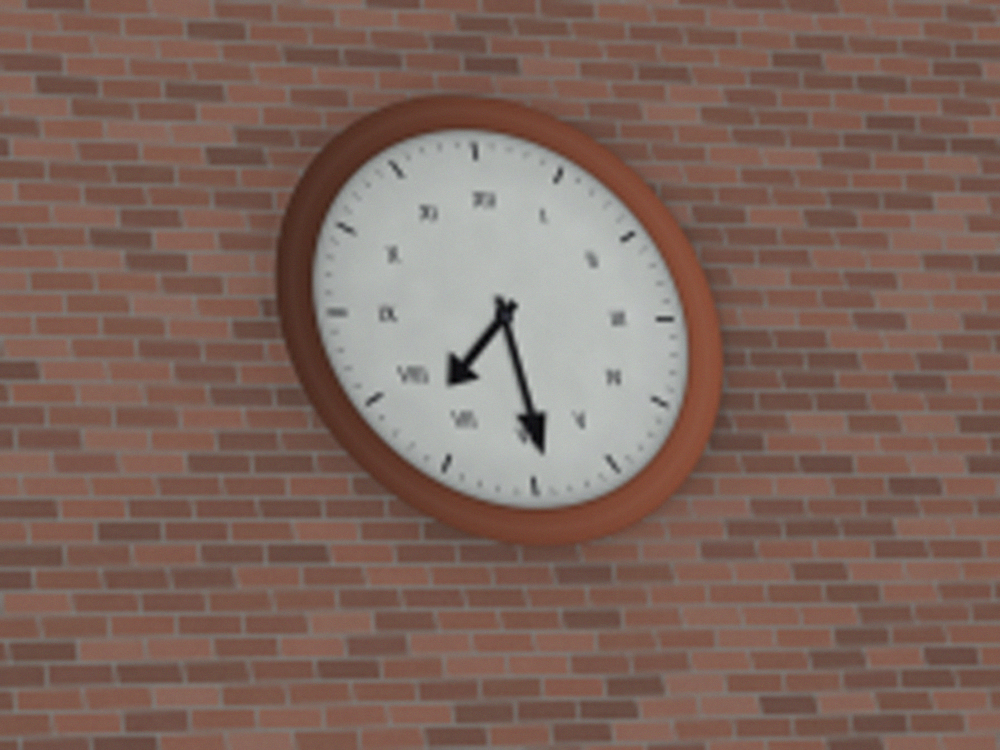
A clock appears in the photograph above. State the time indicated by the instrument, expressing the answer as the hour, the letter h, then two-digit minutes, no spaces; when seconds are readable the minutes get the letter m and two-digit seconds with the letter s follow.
7h29
